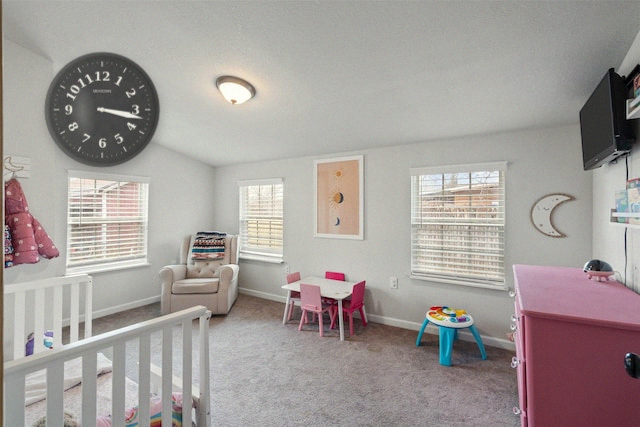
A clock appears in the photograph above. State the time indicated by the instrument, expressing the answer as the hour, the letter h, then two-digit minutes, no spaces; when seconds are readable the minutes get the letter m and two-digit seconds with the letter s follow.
3h17
